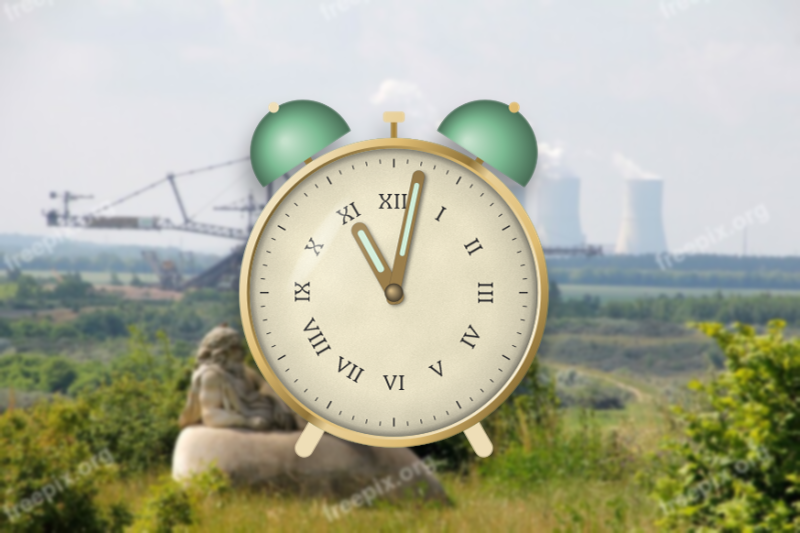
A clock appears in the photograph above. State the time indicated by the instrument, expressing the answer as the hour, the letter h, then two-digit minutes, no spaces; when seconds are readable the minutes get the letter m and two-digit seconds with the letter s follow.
11h02
